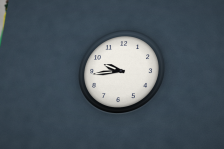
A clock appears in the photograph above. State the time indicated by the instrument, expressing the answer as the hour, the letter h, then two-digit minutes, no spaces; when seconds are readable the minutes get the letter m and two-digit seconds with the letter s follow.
9h44
